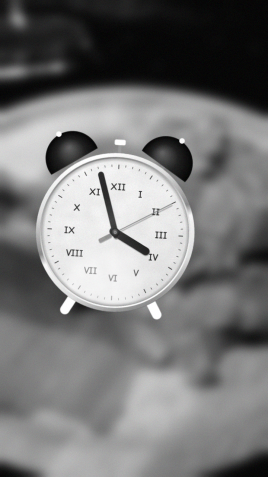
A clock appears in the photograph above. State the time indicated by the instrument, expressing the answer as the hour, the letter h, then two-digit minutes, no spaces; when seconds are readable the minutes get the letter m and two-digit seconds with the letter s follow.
3h57m10s
